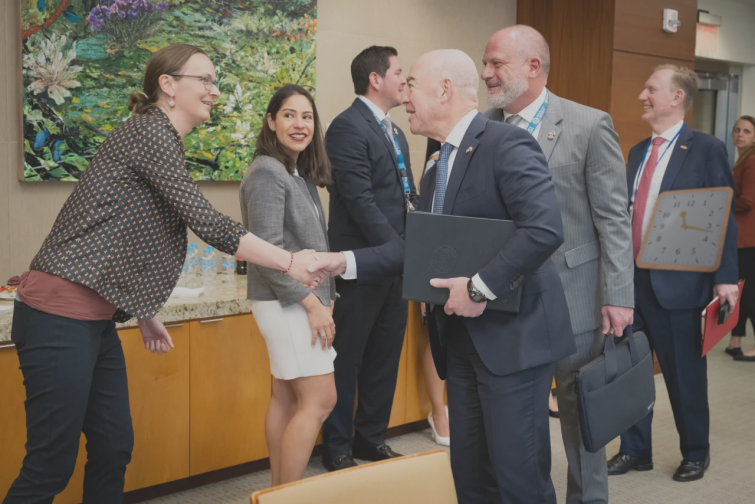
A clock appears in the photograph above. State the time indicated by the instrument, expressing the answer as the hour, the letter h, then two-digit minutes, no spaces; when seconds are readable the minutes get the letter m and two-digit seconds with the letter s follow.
11h17
